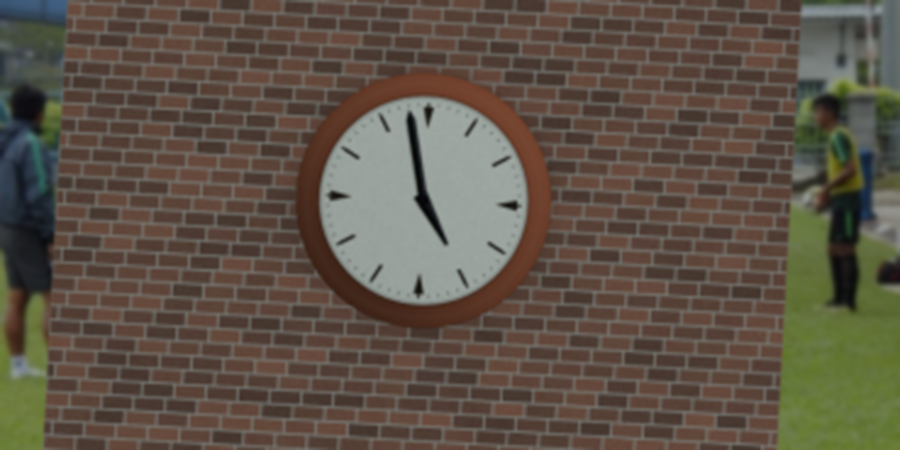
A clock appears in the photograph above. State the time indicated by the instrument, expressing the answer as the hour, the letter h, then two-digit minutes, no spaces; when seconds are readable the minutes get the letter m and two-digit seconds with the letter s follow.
4h58
